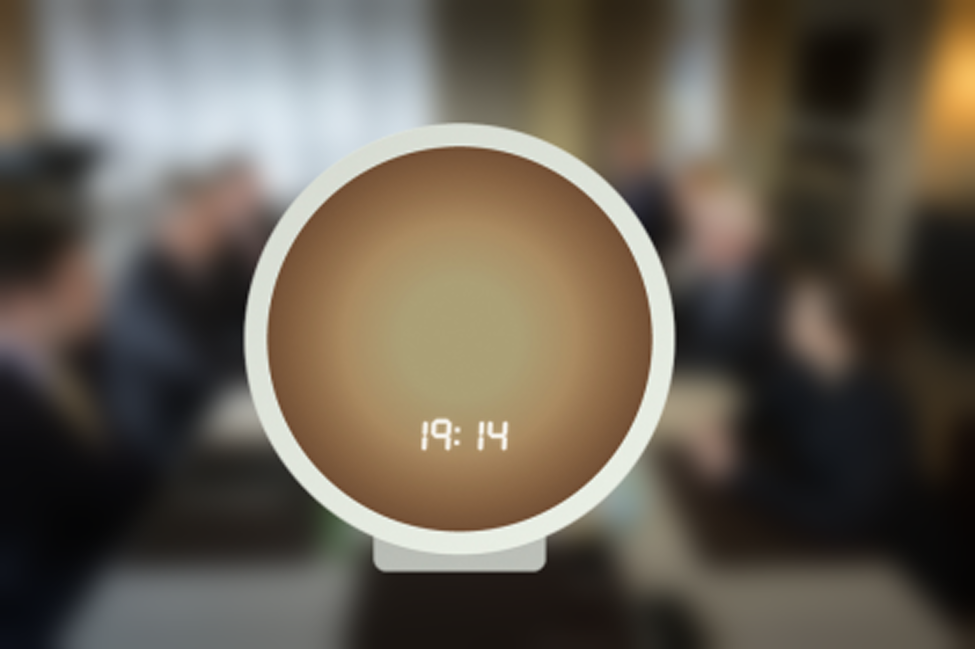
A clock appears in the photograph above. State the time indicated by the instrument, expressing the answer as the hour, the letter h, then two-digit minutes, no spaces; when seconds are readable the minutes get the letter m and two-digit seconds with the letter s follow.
19h14
